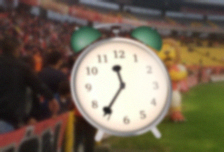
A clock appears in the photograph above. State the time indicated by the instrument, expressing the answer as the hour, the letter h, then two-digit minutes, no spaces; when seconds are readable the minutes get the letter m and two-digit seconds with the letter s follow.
11h36
